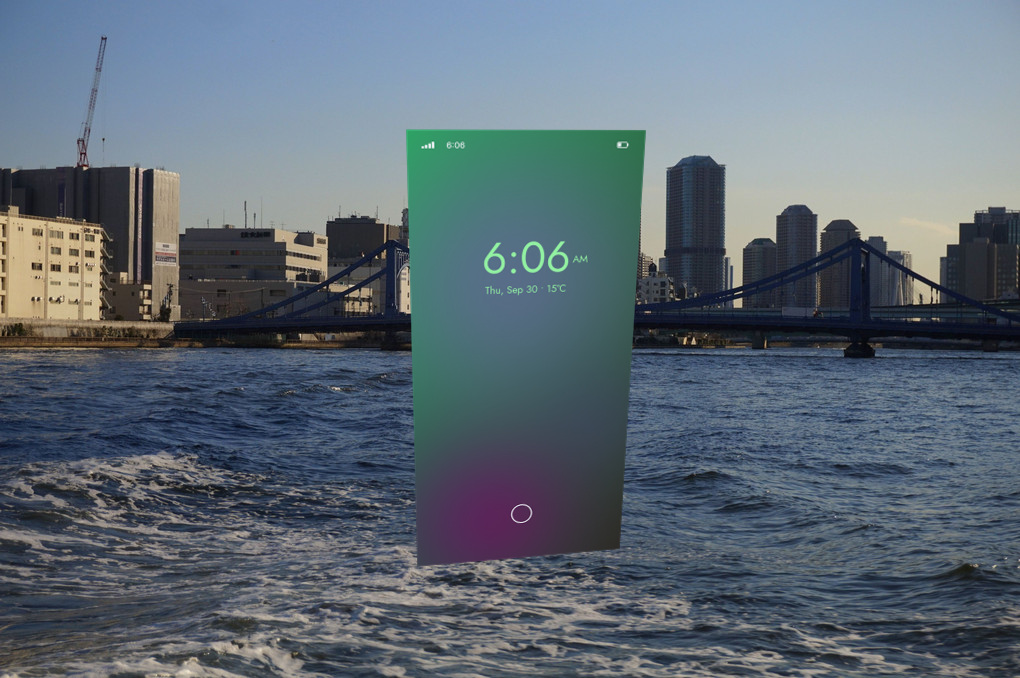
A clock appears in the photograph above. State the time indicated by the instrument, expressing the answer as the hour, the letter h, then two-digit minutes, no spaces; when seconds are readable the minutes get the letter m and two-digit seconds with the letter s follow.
6h06
